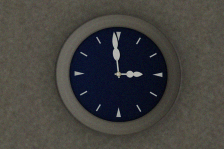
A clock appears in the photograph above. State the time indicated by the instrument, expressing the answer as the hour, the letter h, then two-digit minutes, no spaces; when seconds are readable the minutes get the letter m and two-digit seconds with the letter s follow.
2h59
